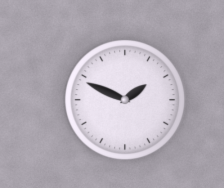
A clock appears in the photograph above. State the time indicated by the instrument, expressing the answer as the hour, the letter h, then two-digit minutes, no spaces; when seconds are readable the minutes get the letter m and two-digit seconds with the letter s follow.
1h49
